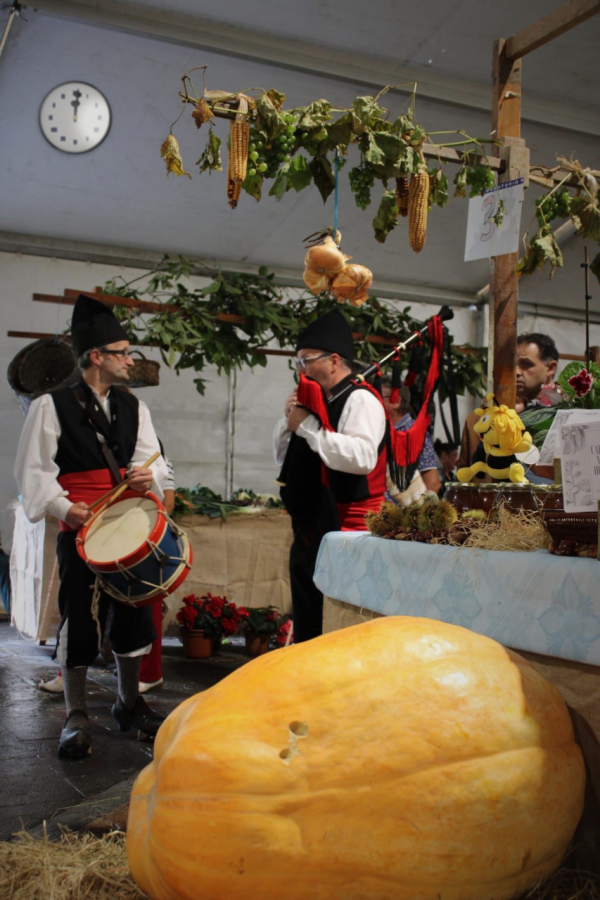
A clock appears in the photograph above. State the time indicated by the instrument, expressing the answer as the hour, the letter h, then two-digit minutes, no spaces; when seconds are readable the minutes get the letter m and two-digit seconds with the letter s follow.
12h01
